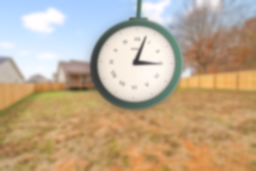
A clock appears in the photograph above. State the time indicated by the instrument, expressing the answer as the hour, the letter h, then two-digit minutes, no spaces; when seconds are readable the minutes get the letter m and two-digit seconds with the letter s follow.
3h03
